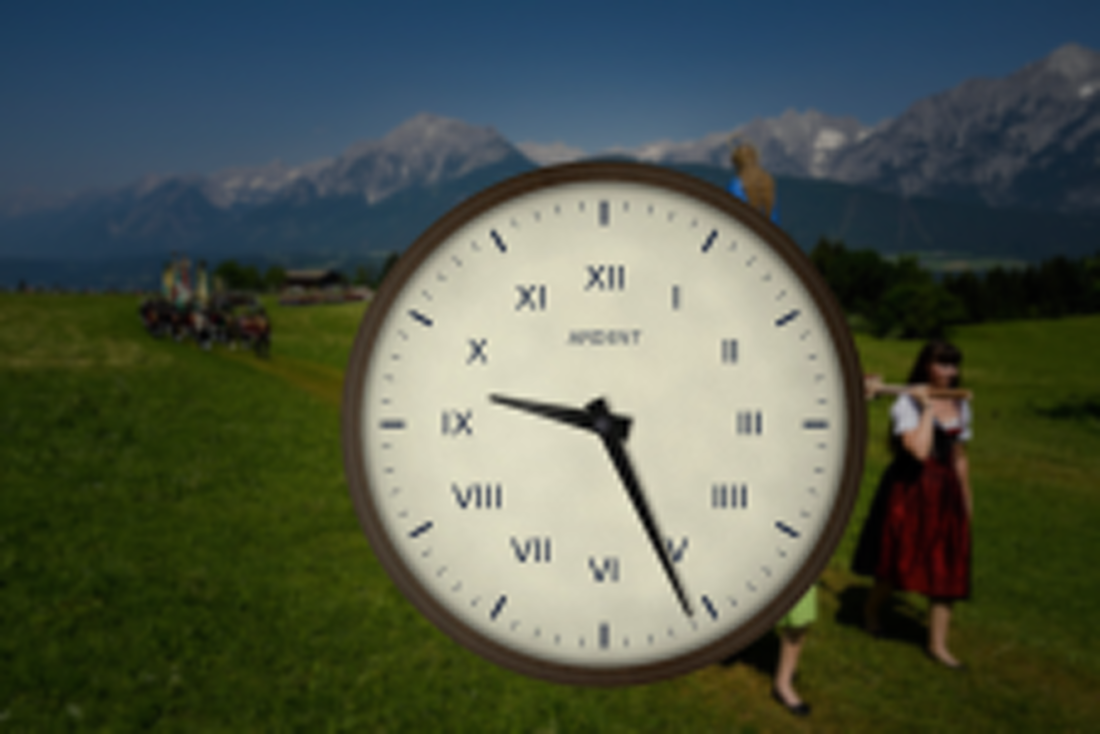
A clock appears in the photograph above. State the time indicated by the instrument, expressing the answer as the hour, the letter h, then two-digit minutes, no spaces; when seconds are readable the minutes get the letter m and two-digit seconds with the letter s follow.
9h26
